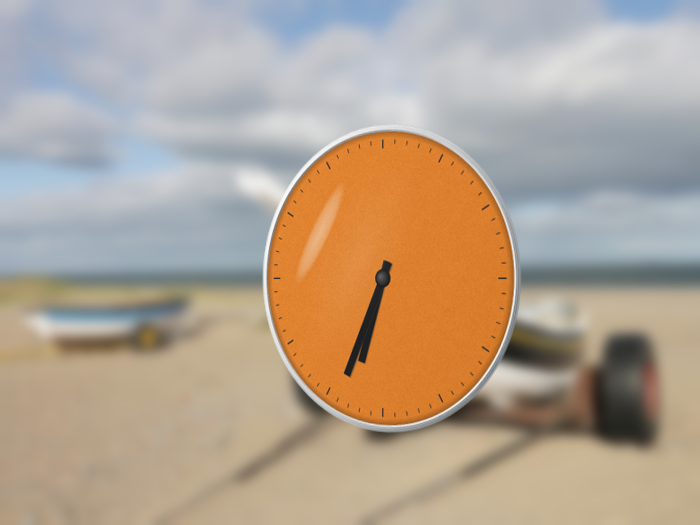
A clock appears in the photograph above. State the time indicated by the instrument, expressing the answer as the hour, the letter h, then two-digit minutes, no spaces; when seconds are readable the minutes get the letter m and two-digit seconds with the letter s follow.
6h34
